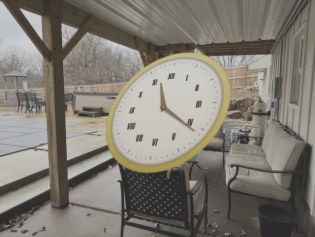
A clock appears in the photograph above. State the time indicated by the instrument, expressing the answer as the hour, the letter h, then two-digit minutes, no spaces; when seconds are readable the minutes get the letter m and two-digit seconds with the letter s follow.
11h21
